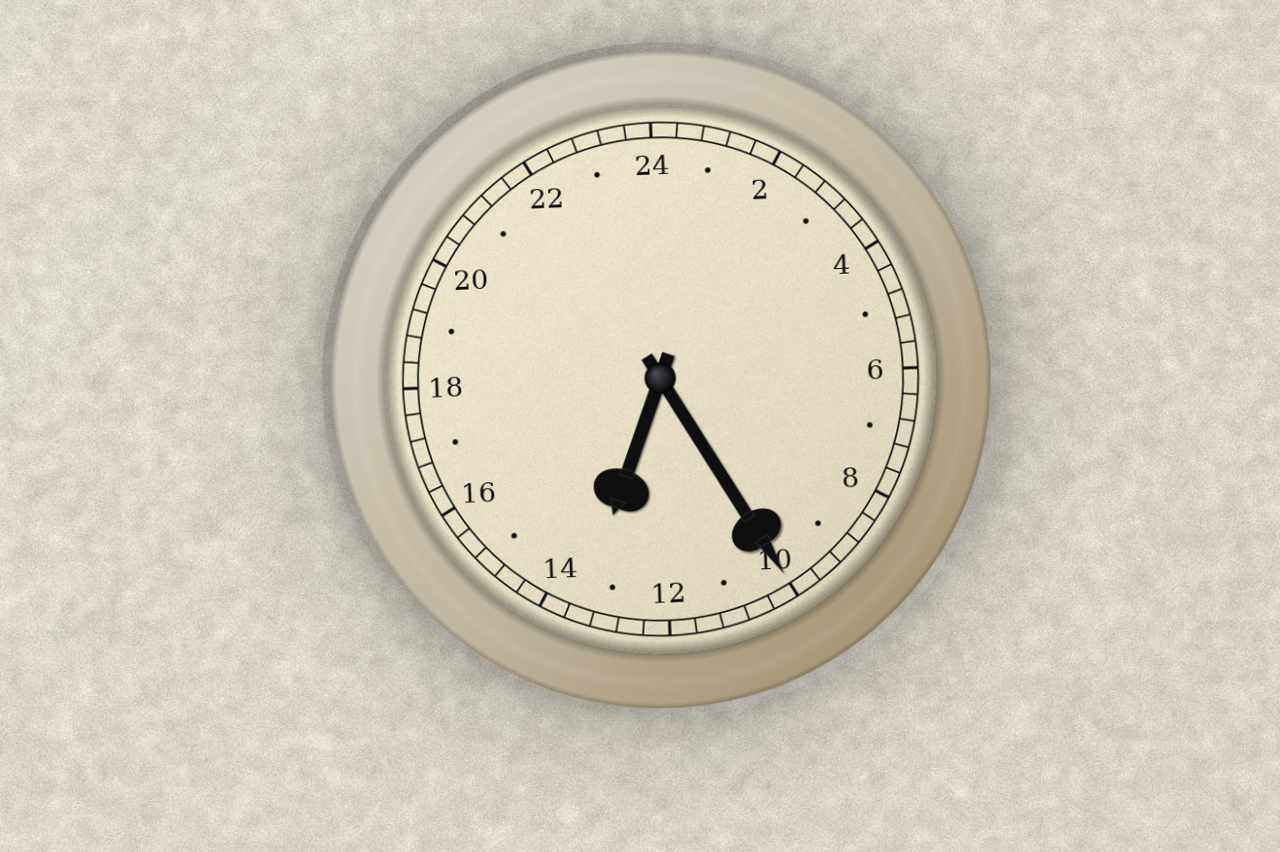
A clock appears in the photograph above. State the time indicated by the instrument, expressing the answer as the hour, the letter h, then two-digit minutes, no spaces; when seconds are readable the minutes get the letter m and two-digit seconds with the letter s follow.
13h25
